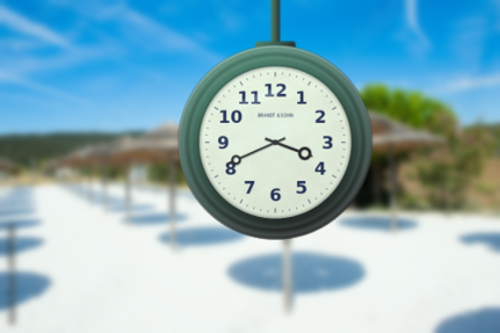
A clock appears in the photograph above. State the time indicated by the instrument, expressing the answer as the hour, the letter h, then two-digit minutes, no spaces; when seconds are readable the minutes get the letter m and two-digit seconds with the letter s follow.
3h41
